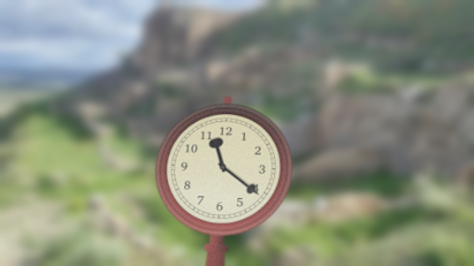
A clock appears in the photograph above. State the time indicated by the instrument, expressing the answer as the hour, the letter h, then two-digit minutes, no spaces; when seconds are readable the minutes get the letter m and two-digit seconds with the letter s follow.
11h21
